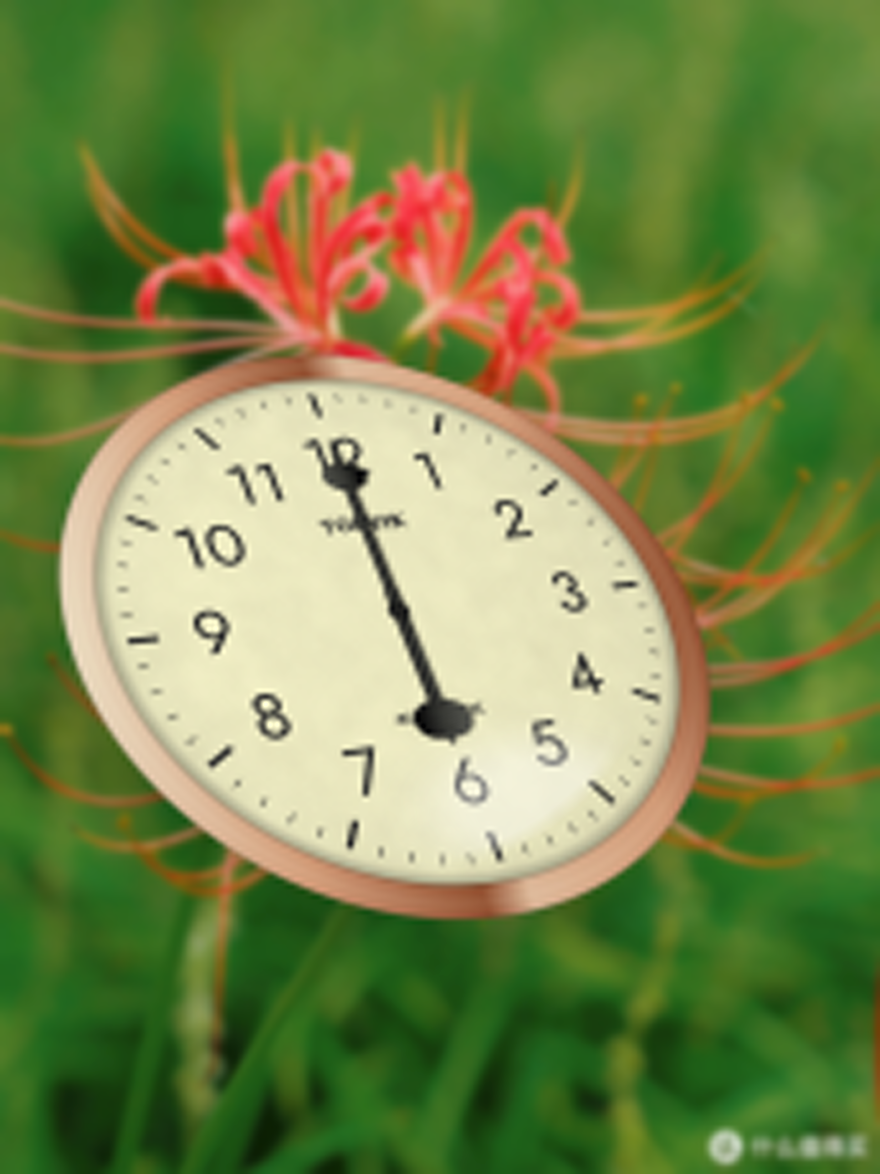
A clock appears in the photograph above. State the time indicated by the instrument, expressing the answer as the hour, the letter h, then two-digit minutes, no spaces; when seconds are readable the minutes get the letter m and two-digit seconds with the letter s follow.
6h00
